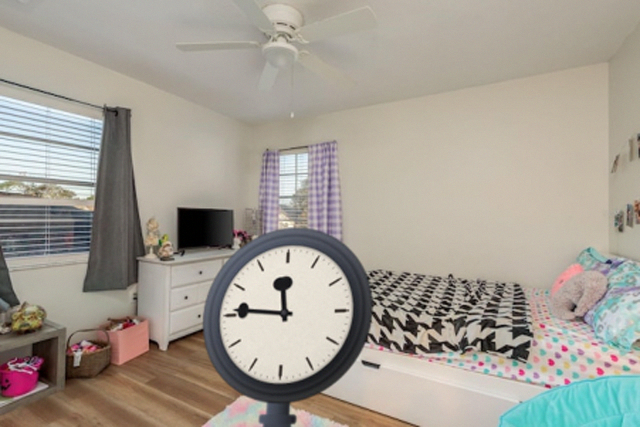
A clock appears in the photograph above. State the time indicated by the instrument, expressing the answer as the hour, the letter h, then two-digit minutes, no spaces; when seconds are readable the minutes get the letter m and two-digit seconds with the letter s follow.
11h46
